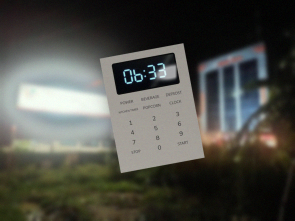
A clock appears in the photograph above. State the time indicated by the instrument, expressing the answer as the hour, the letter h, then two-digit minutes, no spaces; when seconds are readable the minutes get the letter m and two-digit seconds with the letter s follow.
6h33
